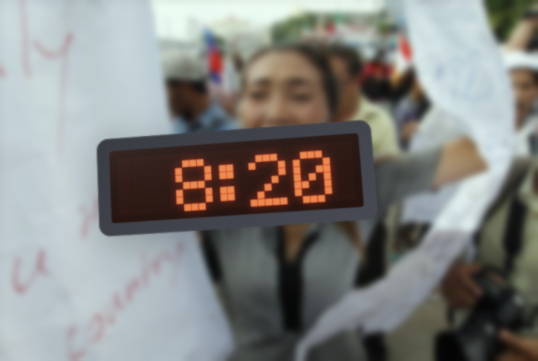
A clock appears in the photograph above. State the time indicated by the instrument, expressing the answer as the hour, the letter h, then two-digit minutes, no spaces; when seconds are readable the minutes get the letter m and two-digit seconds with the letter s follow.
8h20
